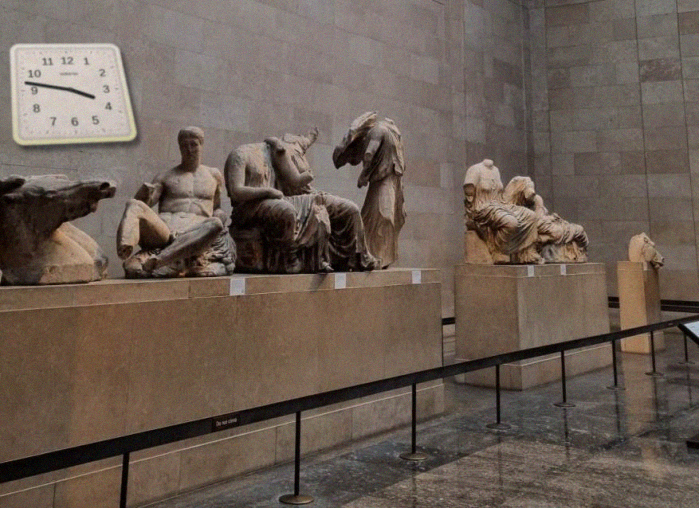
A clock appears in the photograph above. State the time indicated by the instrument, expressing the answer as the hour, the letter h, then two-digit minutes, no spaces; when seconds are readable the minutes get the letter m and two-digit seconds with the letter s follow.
3h47
